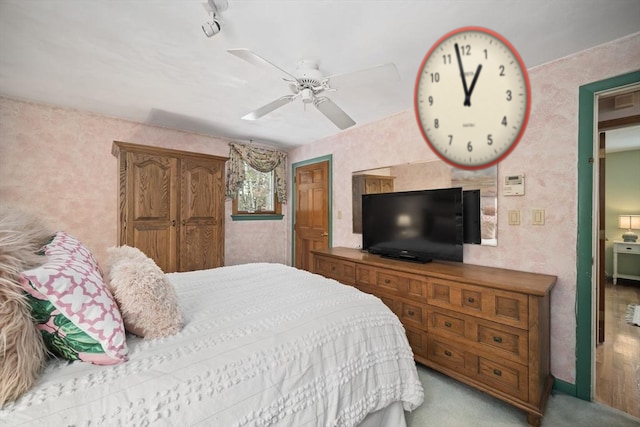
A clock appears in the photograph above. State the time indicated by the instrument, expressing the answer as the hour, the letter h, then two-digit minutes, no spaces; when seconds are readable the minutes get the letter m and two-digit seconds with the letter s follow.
12h58
